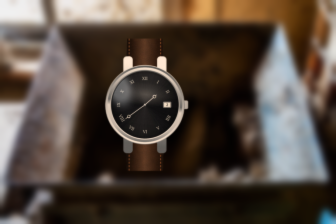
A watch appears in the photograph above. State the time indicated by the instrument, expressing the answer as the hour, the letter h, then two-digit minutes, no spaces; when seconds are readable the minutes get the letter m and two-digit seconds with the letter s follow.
1h39
